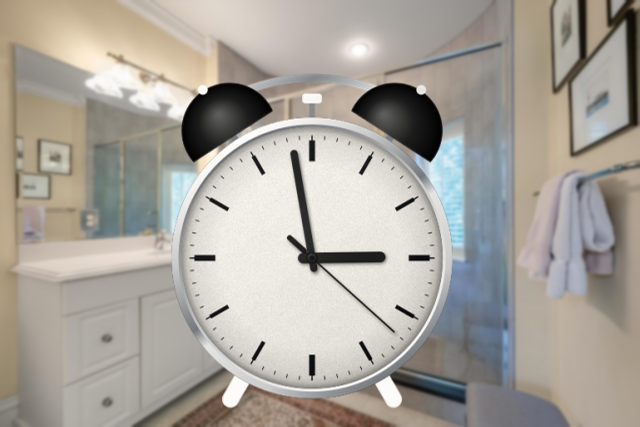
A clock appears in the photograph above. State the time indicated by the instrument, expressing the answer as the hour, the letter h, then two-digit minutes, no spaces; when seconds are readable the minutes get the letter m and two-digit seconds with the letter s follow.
2h58m22s
